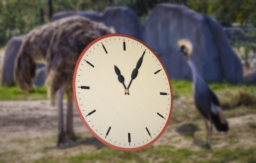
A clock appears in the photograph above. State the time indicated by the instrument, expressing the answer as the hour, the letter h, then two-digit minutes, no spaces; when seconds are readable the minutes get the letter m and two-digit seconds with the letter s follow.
11h05
